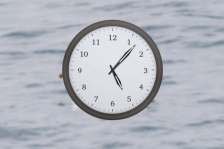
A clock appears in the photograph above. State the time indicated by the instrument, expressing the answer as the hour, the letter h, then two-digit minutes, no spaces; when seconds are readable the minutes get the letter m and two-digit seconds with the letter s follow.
5h07
